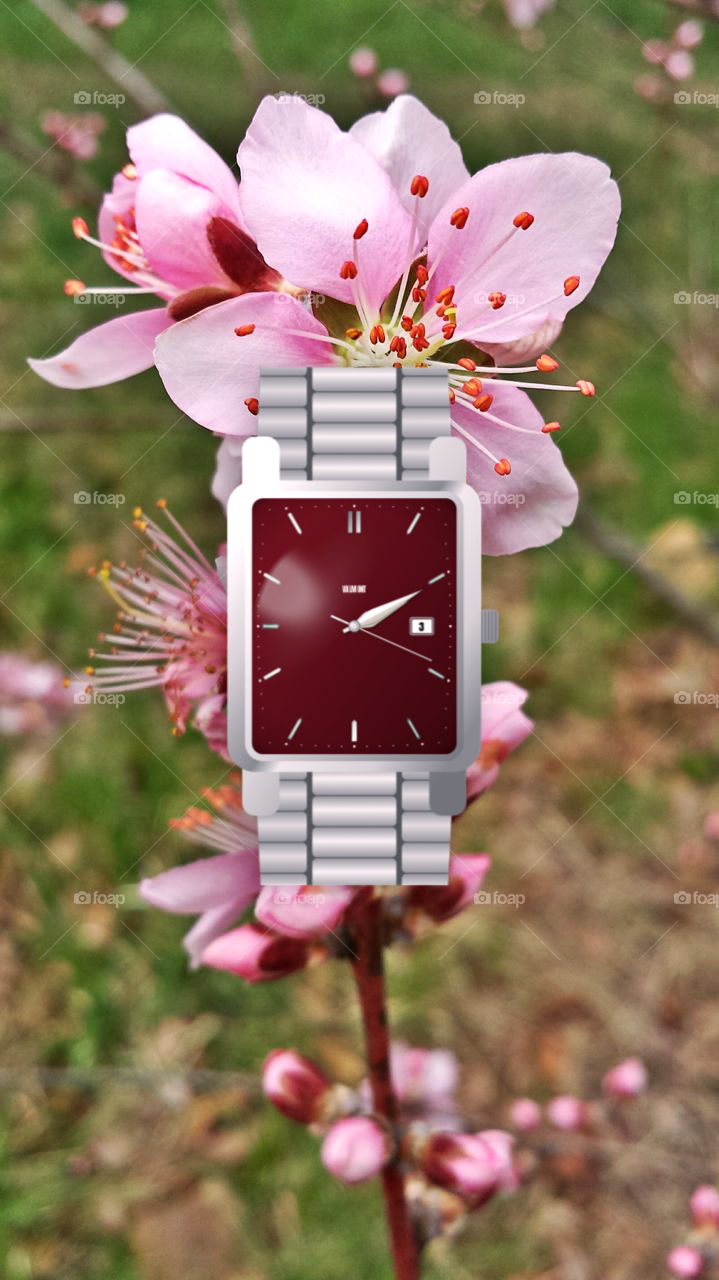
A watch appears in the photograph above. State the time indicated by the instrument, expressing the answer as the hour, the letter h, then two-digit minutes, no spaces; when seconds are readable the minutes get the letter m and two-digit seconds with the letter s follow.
2h10m19s
